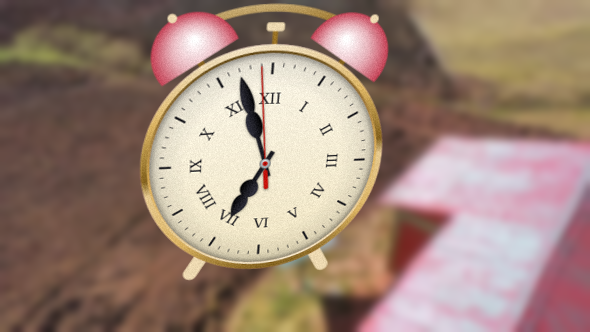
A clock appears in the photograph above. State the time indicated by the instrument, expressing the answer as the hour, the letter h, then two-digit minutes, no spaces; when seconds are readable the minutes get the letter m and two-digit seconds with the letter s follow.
6h56m59s
